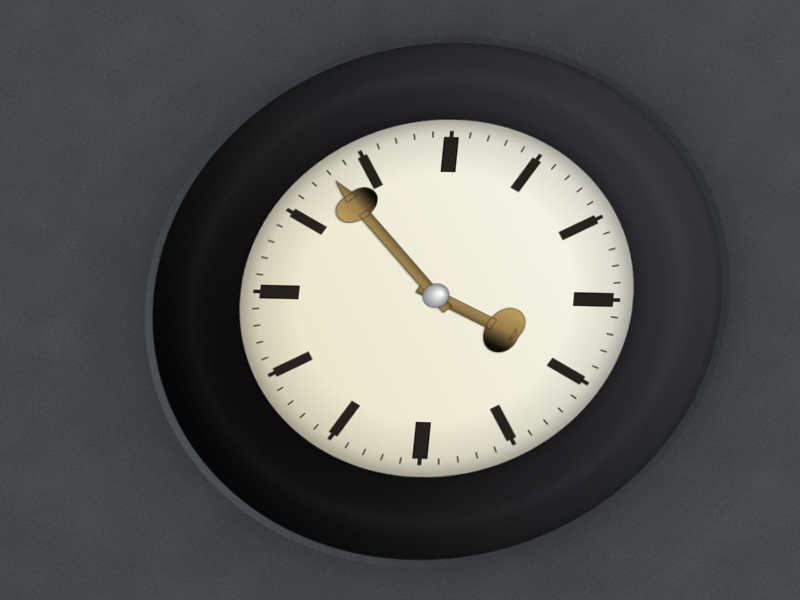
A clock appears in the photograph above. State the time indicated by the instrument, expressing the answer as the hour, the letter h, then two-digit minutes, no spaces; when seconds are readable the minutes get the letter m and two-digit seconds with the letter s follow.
3h53
